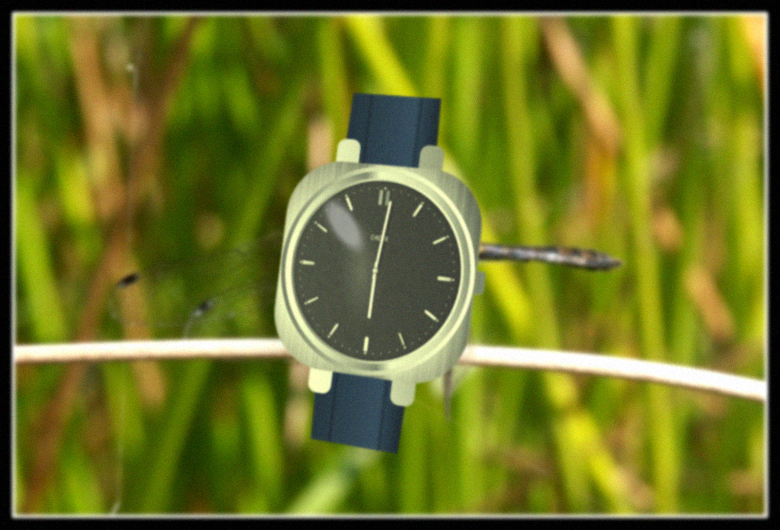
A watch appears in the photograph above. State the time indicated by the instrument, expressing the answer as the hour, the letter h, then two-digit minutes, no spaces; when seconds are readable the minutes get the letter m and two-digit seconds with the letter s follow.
6h01
